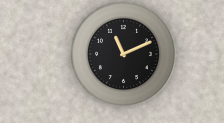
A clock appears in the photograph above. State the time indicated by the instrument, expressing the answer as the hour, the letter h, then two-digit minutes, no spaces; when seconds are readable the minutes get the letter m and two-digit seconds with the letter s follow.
11h11
